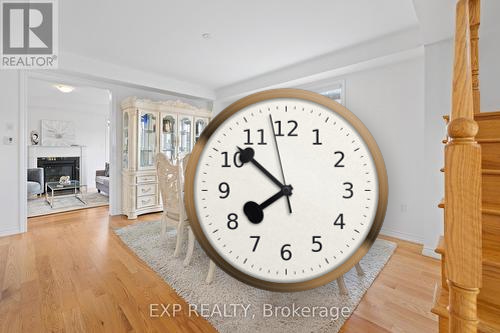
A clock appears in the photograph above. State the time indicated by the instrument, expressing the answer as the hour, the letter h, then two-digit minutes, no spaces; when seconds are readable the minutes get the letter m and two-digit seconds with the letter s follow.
7h51m58s
